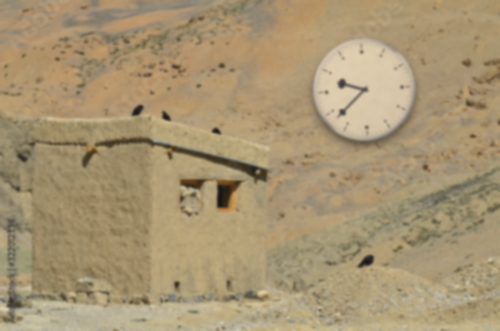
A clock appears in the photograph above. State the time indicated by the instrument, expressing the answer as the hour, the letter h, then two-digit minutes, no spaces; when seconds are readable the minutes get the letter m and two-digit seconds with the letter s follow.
9h38
